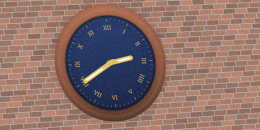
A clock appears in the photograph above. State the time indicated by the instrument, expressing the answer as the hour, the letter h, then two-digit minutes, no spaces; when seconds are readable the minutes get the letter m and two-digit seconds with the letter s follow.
2h40
